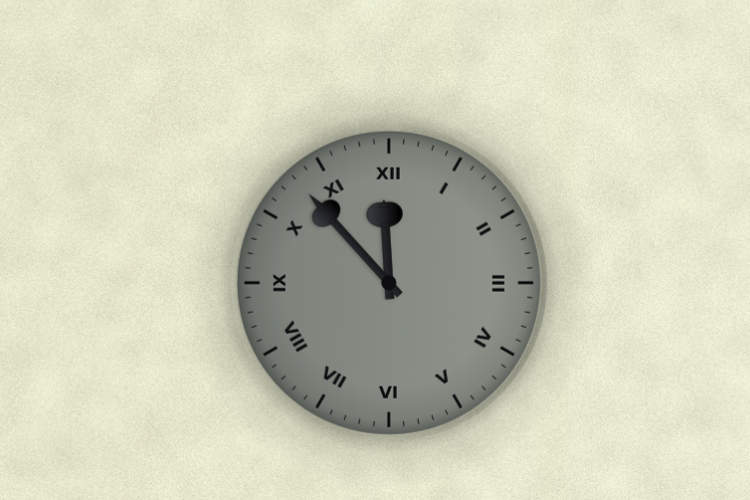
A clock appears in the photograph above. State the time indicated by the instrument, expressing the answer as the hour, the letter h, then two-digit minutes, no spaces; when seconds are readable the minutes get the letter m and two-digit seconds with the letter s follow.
11h53
